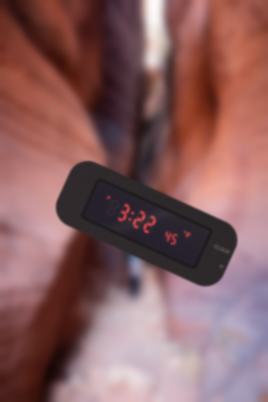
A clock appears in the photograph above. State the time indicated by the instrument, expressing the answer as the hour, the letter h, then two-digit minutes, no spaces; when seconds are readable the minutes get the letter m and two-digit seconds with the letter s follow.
3h22
